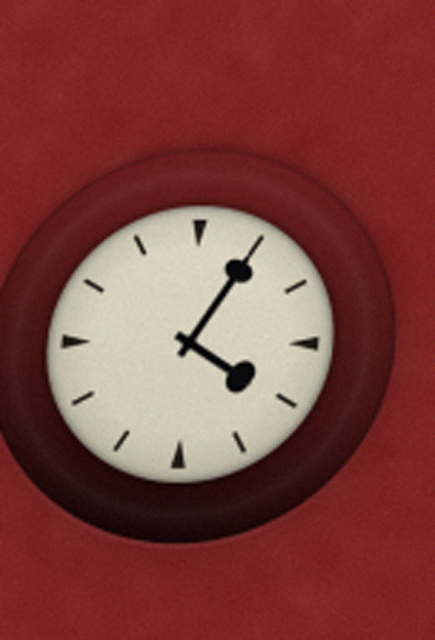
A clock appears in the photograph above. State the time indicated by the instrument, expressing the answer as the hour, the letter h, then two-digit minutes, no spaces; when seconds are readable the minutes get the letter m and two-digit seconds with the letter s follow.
4h05
